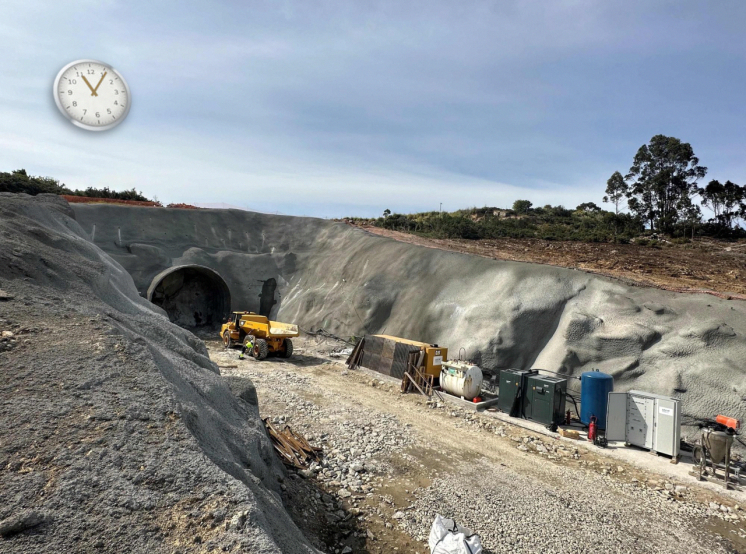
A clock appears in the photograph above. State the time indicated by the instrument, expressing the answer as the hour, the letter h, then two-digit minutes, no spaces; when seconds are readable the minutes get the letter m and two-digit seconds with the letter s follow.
11h06
